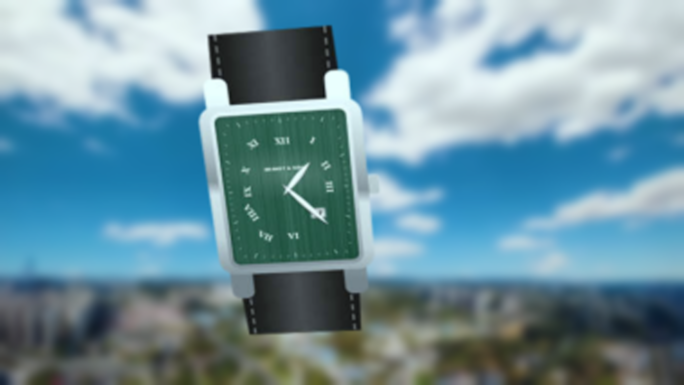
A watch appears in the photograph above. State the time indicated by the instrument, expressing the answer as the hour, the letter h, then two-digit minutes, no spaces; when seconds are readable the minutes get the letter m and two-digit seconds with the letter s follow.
1h23
